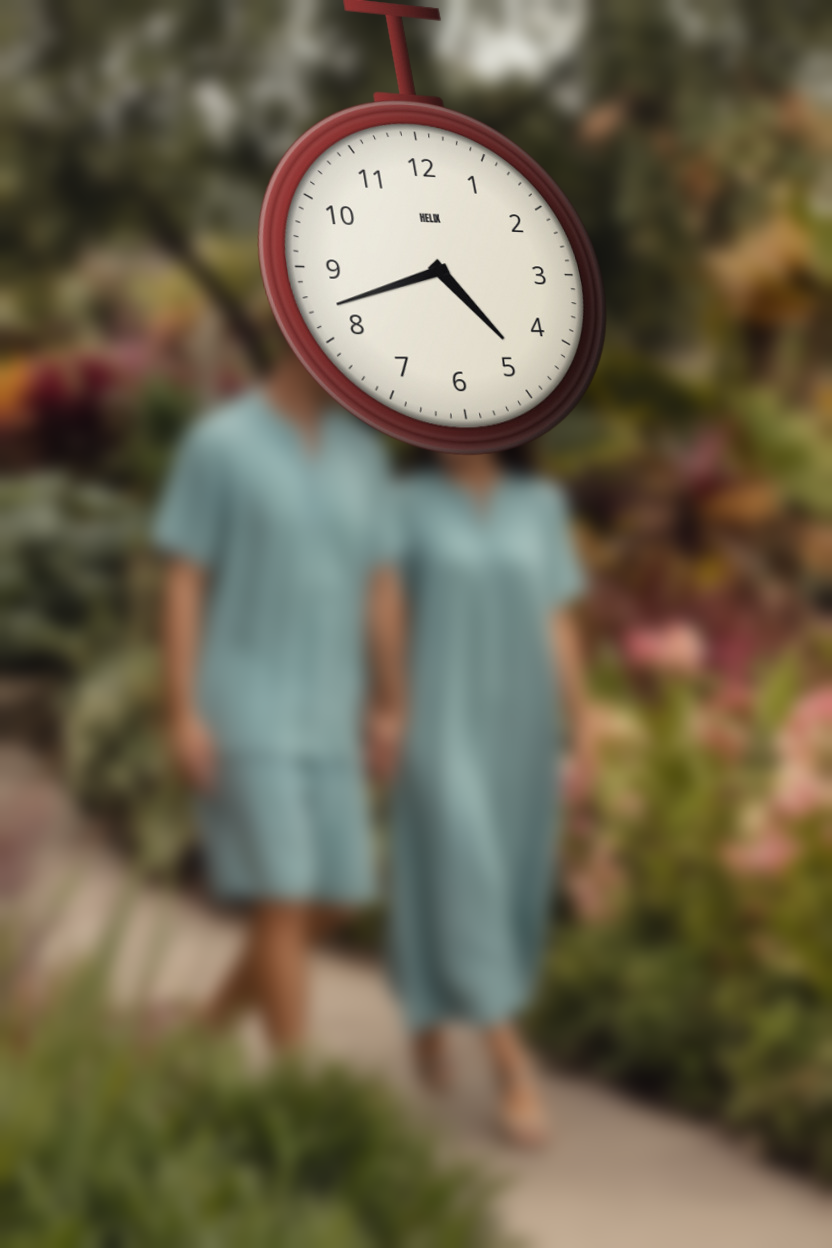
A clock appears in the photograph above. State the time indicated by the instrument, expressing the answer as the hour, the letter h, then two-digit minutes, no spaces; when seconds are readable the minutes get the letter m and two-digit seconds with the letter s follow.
4h42
